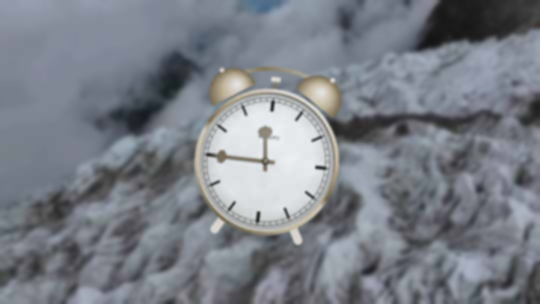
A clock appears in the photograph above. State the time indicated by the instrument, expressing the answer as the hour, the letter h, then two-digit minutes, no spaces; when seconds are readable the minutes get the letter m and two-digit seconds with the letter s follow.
11h45
